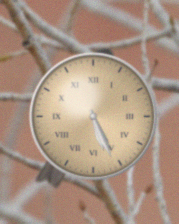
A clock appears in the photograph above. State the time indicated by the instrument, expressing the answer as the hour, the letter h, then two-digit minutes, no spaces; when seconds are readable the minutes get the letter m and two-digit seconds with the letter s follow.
5h26
